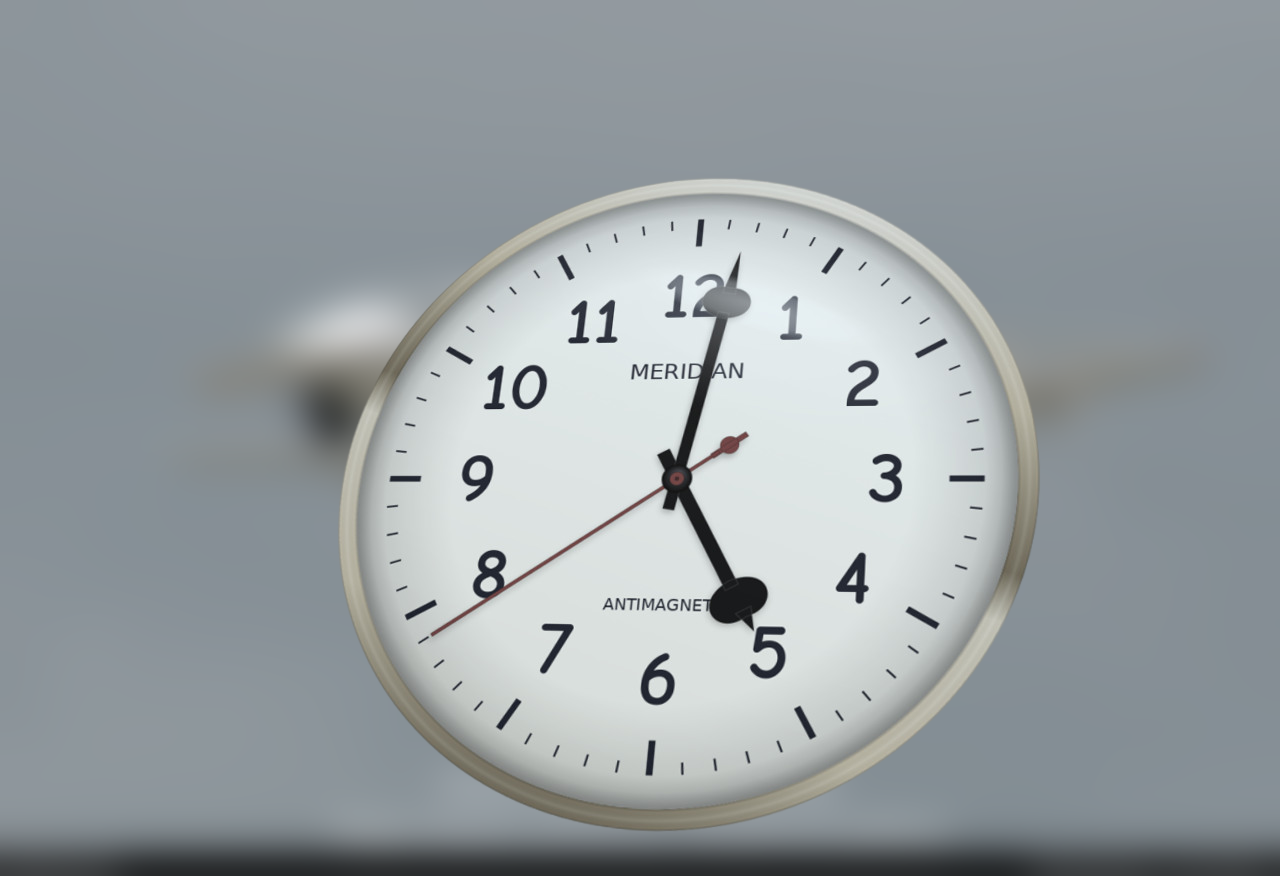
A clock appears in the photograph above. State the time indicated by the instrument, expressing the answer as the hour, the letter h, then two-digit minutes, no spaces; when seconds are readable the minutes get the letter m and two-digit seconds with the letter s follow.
5h01m39s
